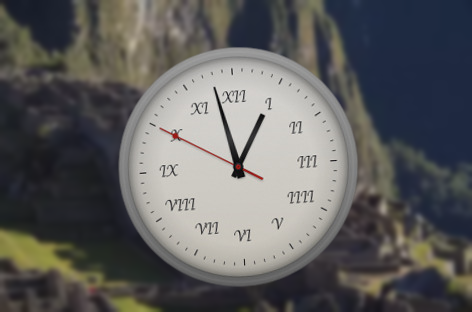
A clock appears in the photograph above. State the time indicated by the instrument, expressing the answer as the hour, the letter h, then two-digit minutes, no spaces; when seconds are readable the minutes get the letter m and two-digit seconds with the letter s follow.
12h57m50s
